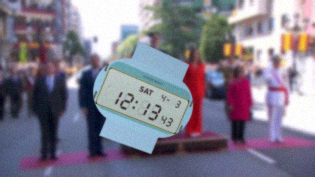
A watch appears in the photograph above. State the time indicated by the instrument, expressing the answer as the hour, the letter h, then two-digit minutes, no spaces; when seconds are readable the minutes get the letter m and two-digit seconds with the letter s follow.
12h13m43s
